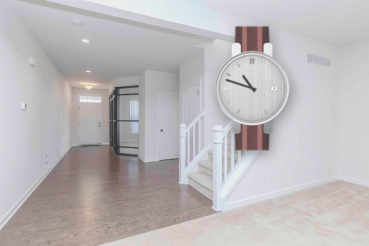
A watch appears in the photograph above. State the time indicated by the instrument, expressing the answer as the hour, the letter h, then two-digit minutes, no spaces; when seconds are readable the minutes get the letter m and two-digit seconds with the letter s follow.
10h48
